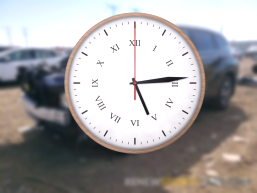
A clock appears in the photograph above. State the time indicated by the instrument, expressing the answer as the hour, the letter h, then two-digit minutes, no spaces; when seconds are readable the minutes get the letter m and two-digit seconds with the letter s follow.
5h14m00s
